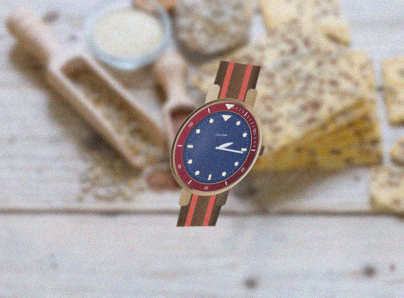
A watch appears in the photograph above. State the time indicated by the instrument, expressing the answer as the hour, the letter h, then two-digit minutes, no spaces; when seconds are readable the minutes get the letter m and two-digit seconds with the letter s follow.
2h16
